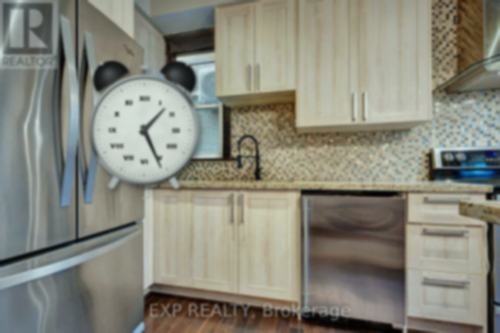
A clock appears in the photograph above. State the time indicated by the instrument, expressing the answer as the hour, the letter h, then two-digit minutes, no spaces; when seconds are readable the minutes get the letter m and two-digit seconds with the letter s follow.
1h26
